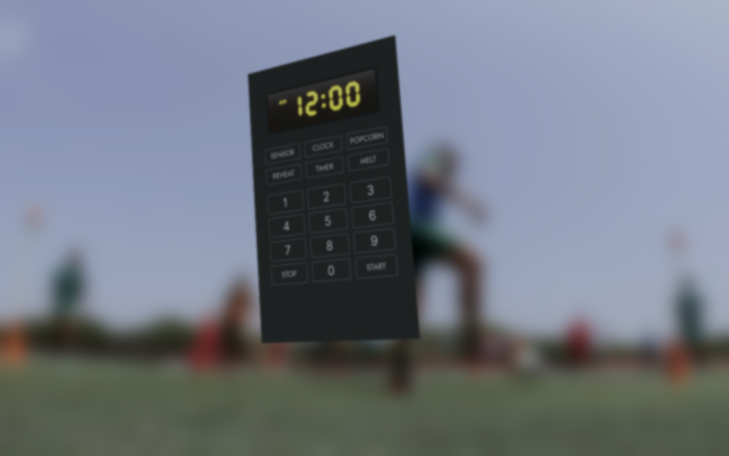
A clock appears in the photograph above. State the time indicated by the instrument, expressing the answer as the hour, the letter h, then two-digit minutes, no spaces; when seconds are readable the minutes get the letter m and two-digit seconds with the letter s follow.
12h00
